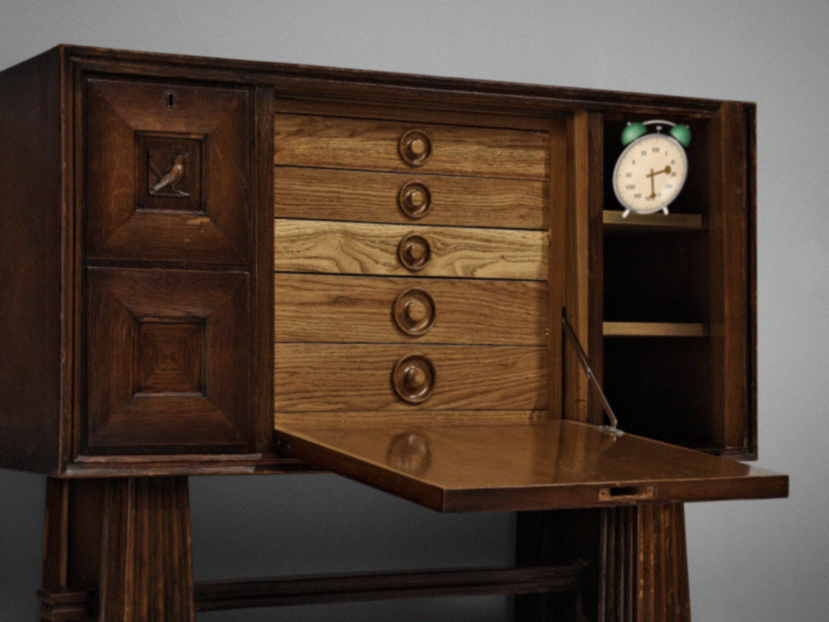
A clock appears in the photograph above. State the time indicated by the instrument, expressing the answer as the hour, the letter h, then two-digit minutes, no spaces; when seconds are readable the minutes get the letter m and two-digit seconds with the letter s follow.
2h28
